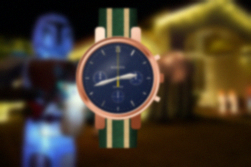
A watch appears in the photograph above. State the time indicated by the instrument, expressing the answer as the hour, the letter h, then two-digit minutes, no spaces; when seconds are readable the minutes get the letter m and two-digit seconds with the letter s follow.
2h42
